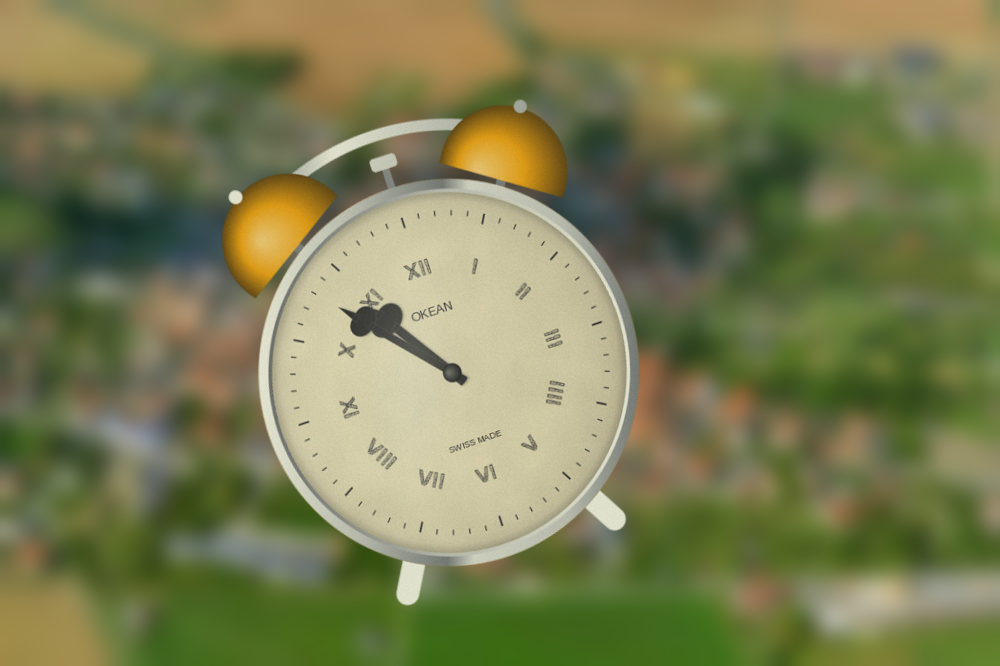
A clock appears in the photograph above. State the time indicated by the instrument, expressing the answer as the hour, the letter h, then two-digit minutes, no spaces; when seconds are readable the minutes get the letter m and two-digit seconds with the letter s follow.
10h53
